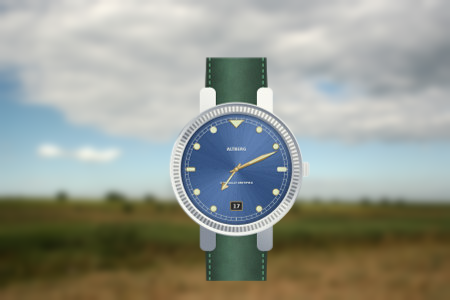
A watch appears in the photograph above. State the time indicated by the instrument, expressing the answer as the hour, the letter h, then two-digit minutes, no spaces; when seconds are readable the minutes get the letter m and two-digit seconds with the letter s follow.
7h11
